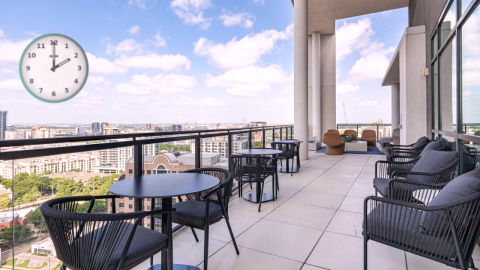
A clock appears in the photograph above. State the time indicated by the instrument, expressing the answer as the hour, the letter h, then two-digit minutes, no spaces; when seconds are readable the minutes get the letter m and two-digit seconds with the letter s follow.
2h00
